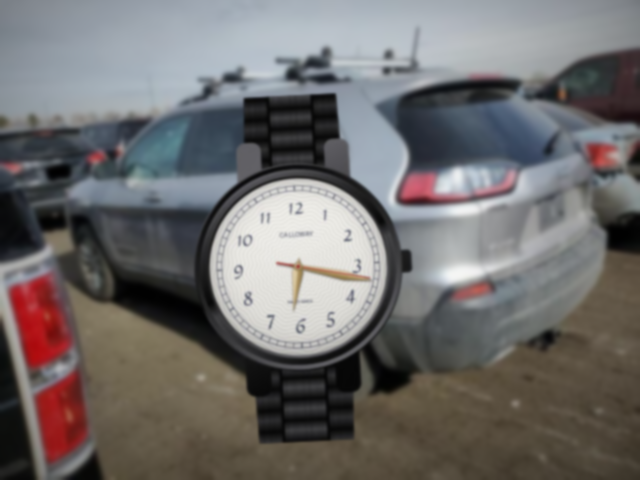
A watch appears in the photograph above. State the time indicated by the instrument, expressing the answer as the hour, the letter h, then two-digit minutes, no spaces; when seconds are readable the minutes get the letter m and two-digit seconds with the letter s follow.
6h17m17s
